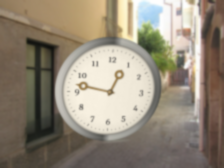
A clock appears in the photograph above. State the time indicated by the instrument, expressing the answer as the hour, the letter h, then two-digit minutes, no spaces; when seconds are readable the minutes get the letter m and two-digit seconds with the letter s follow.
12h47
